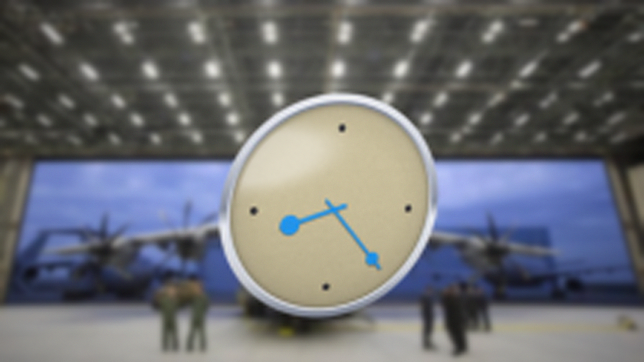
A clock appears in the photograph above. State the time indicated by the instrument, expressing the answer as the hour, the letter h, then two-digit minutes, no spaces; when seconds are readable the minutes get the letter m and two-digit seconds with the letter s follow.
8h23
